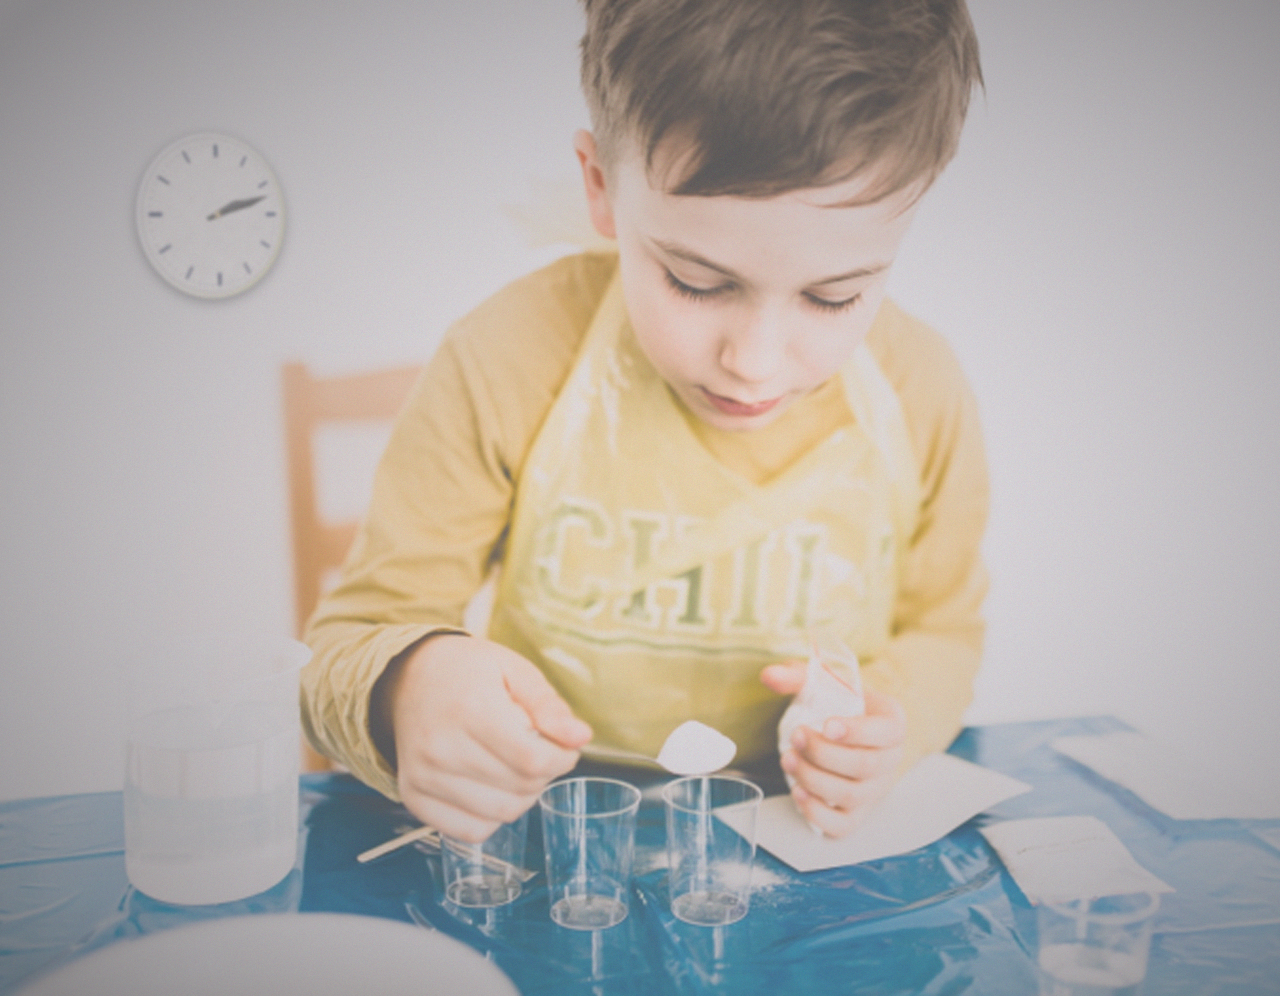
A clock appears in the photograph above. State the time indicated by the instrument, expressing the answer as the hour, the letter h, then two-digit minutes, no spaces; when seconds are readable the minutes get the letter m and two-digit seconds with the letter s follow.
2h12
